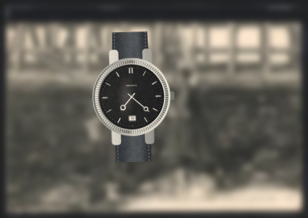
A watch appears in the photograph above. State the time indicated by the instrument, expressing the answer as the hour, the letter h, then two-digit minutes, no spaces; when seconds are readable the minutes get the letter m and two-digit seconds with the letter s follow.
7h22
